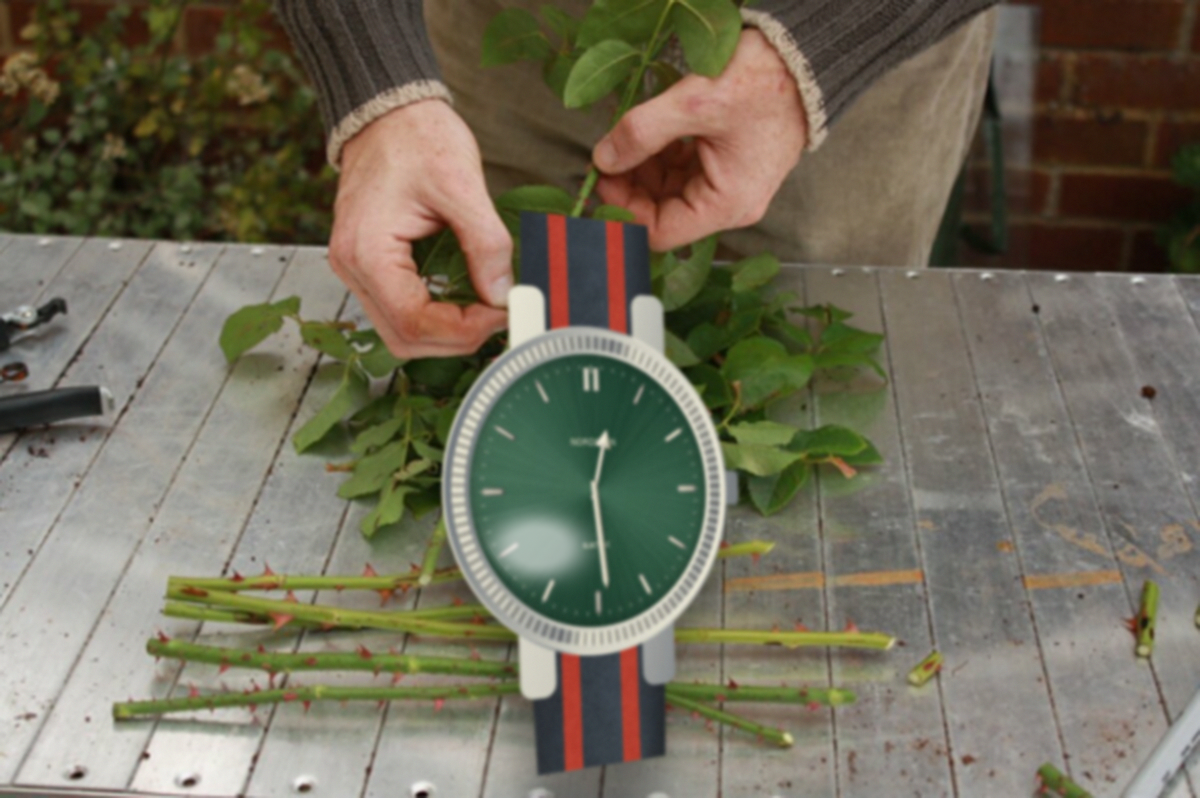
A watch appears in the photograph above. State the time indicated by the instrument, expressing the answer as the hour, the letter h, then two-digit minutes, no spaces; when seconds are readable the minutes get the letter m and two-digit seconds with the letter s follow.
12h29
